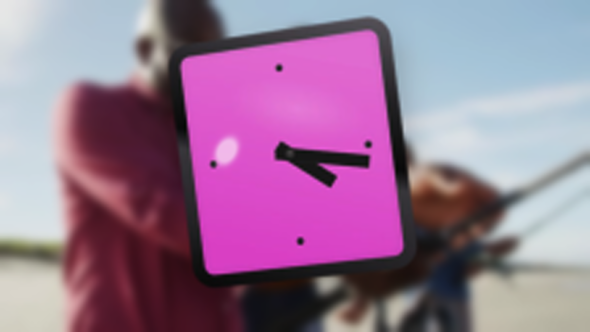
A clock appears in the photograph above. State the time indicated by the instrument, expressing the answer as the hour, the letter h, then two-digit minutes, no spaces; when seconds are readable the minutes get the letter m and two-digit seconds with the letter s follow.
4h17
